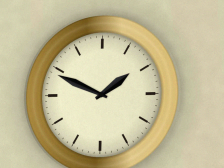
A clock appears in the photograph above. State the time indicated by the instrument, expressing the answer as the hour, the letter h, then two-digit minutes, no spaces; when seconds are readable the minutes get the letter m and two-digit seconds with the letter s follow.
1h49
